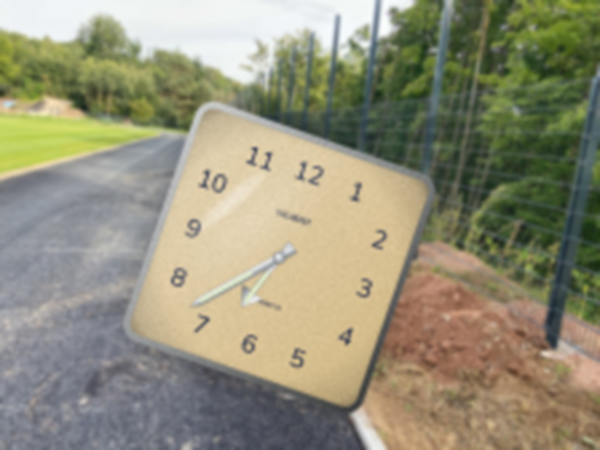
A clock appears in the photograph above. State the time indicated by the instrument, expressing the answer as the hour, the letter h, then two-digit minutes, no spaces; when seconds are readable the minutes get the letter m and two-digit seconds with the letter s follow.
6h37
